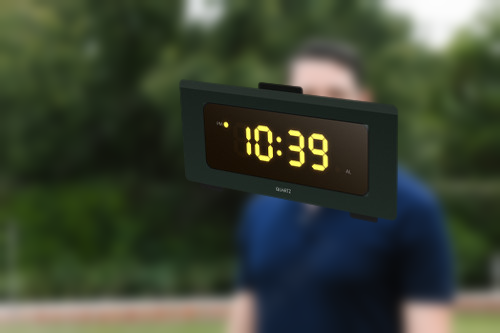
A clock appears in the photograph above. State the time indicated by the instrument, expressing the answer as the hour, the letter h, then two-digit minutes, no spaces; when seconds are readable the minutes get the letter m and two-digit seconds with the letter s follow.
10h39
